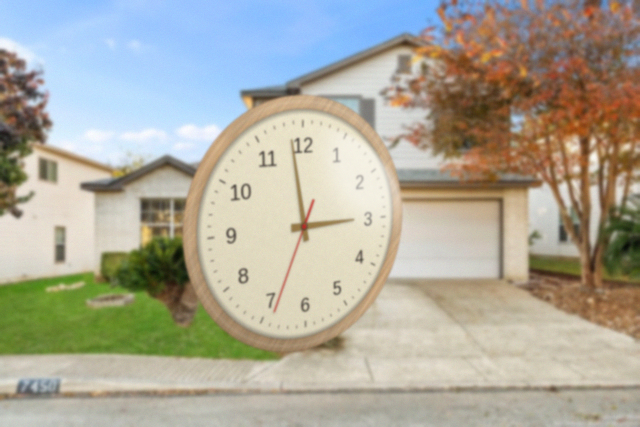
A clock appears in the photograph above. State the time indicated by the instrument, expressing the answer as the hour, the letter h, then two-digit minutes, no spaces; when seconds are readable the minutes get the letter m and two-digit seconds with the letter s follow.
2h58m34s
